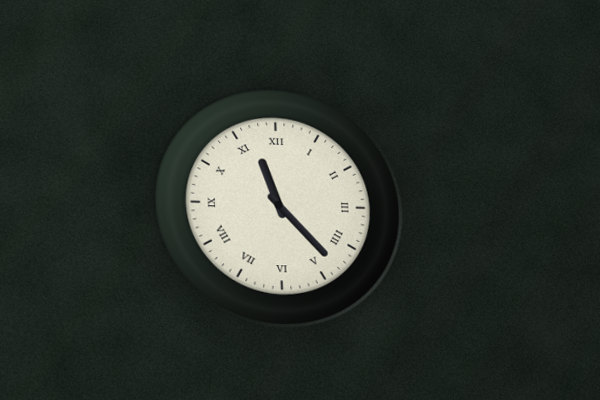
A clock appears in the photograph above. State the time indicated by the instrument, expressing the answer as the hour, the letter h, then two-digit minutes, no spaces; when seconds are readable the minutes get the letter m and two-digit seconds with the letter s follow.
11h23
